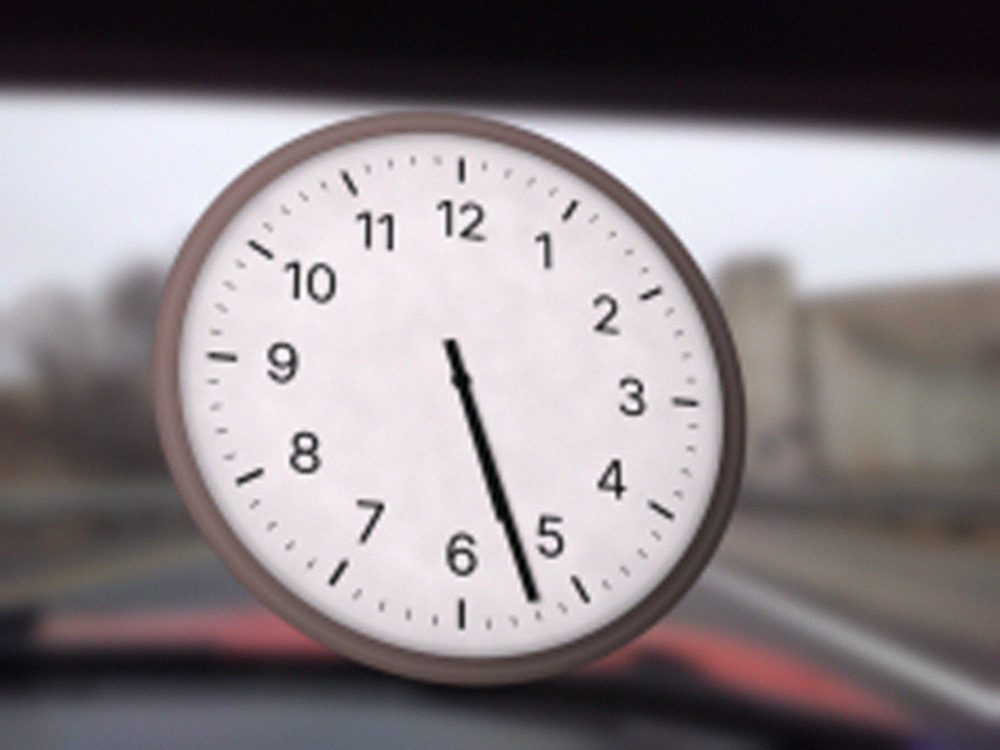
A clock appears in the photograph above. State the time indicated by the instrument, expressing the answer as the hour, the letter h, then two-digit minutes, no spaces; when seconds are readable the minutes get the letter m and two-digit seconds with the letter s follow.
5h27
